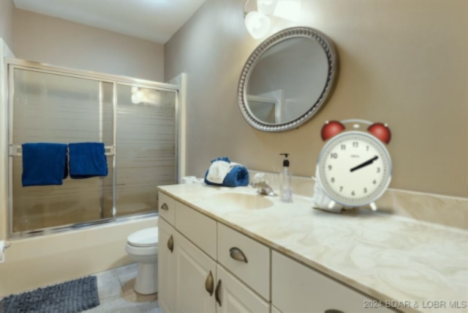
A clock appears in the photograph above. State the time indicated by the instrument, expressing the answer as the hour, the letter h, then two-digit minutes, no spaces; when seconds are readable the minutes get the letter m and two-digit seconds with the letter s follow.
2h10
